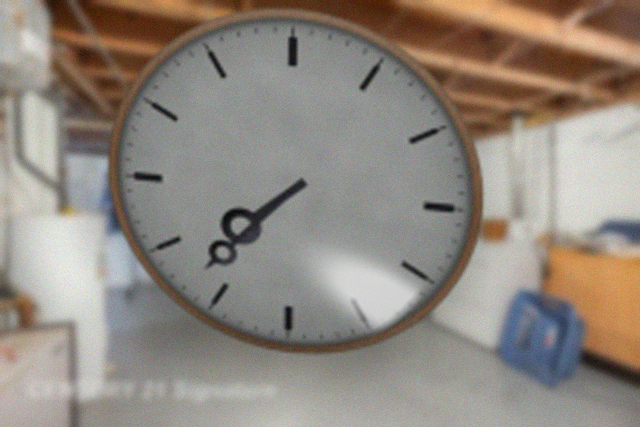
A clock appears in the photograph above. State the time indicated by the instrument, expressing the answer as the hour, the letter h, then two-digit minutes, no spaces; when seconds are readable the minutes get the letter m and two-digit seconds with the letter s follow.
7h37
